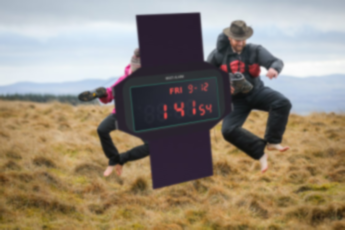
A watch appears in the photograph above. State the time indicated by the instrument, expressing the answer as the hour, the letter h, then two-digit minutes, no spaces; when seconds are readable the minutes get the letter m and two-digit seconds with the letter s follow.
1h41m54s
